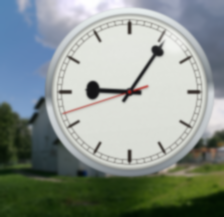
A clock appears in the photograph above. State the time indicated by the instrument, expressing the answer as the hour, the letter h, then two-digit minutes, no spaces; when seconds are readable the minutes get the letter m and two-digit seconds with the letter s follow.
9h05m42s
